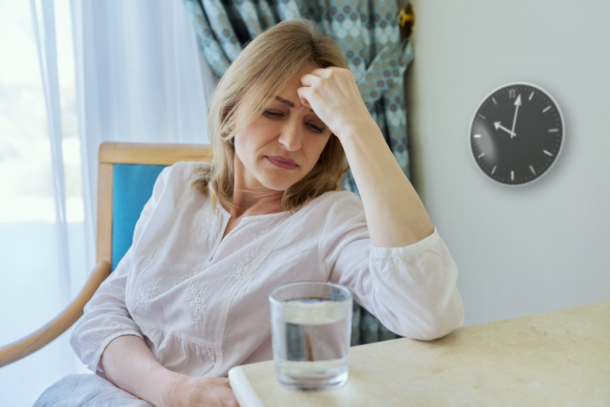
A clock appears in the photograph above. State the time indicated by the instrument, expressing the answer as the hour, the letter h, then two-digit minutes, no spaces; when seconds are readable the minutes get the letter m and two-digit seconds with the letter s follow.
10h02
